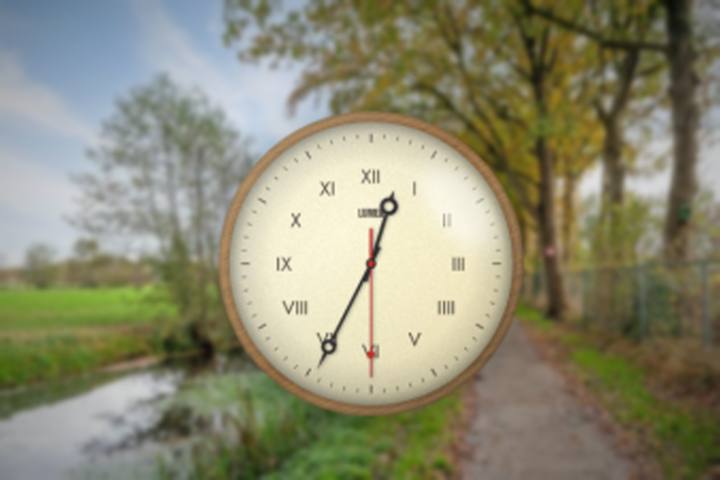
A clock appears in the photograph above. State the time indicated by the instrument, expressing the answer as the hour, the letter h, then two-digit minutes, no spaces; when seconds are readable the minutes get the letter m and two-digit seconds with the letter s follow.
12h34m30s
